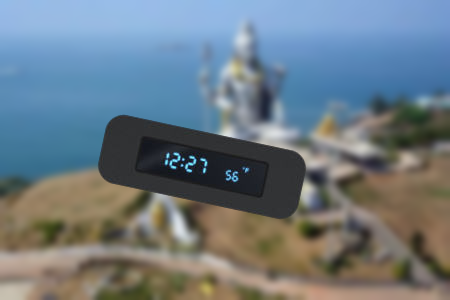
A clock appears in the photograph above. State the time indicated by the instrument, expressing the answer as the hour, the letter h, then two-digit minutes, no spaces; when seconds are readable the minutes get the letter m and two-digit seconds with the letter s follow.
12h27
